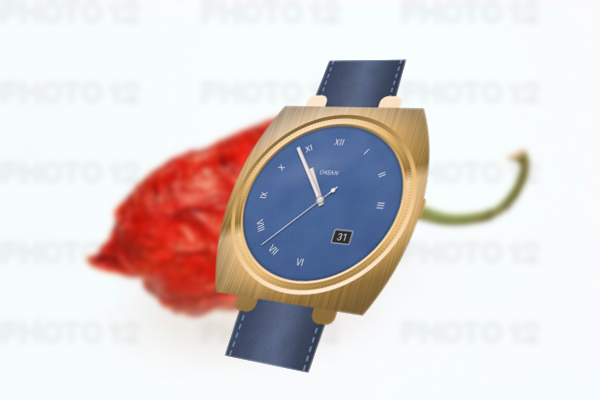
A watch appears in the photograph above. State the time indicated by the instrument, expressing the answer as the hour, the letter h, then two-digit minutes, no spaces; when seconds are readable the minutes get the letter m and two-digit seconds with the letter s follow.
10h53m37s
